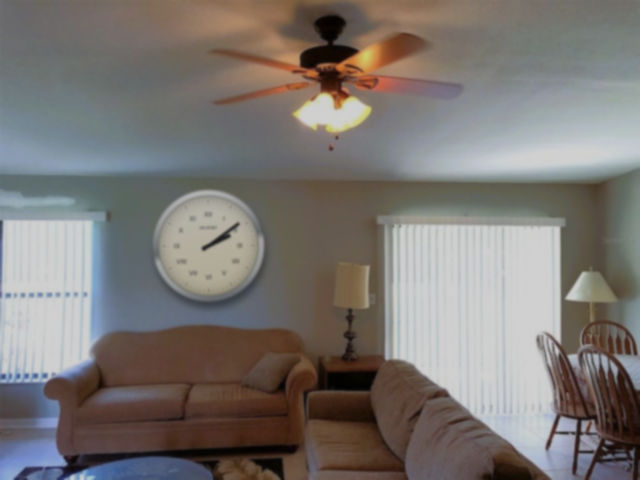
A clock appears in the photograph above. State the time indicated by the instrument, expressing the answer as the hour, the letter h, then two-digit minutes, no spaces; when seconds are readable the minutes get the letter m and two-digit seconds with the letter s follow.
2h09
